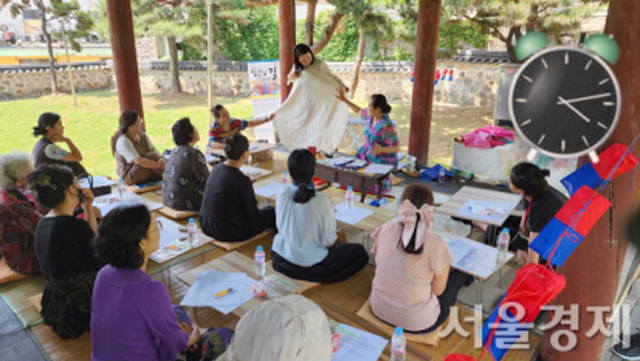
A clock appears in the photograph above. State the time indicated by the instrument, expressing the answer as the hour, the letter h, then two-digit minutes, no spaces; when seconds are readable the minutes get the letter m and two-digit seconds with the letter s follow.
4h13
